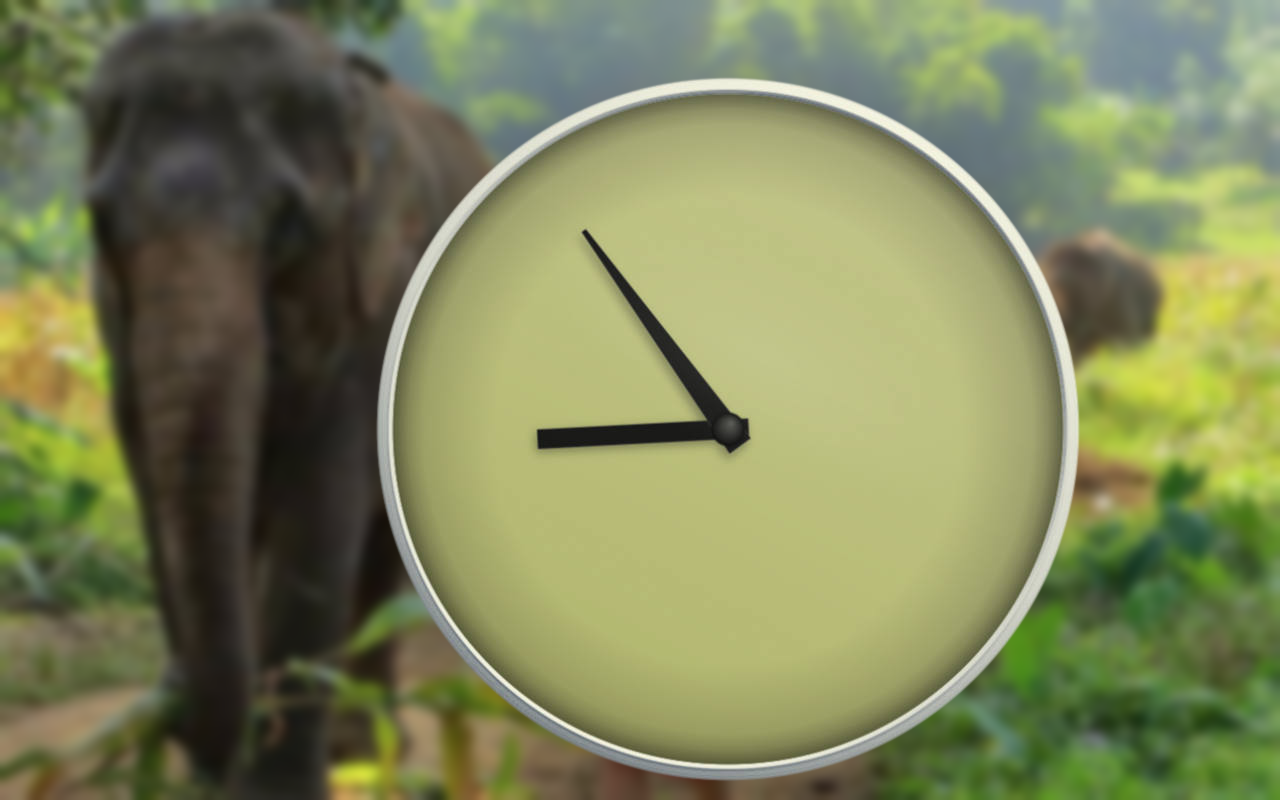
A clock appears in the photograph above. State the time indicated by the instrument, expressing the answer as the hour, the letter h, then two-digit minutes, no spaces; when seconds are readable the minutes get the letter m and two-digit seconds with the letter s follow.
8h54
